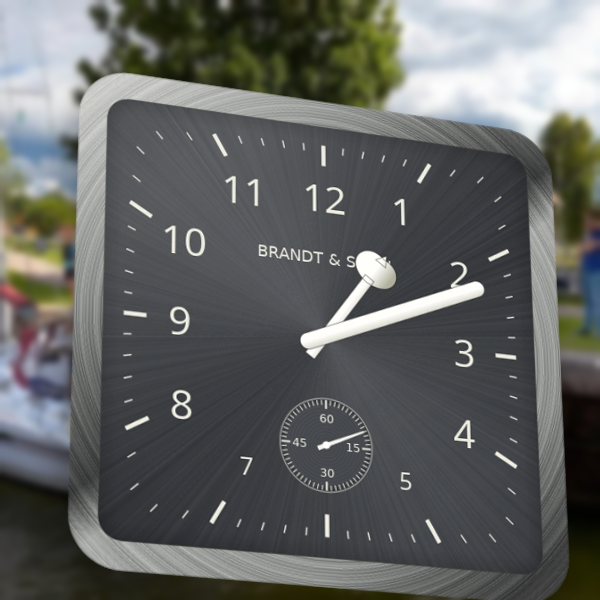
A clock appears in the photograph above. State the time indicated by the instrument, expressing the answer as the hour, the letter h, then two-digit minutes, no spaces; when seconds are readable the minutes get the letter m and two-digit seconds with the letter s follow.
1h11m11s
